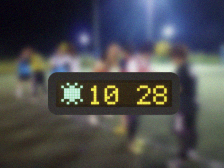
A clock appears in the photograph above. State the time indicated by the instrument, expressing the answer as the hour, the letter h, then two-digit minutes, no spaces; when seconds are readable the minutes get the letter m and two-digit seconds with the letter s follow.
10h28
